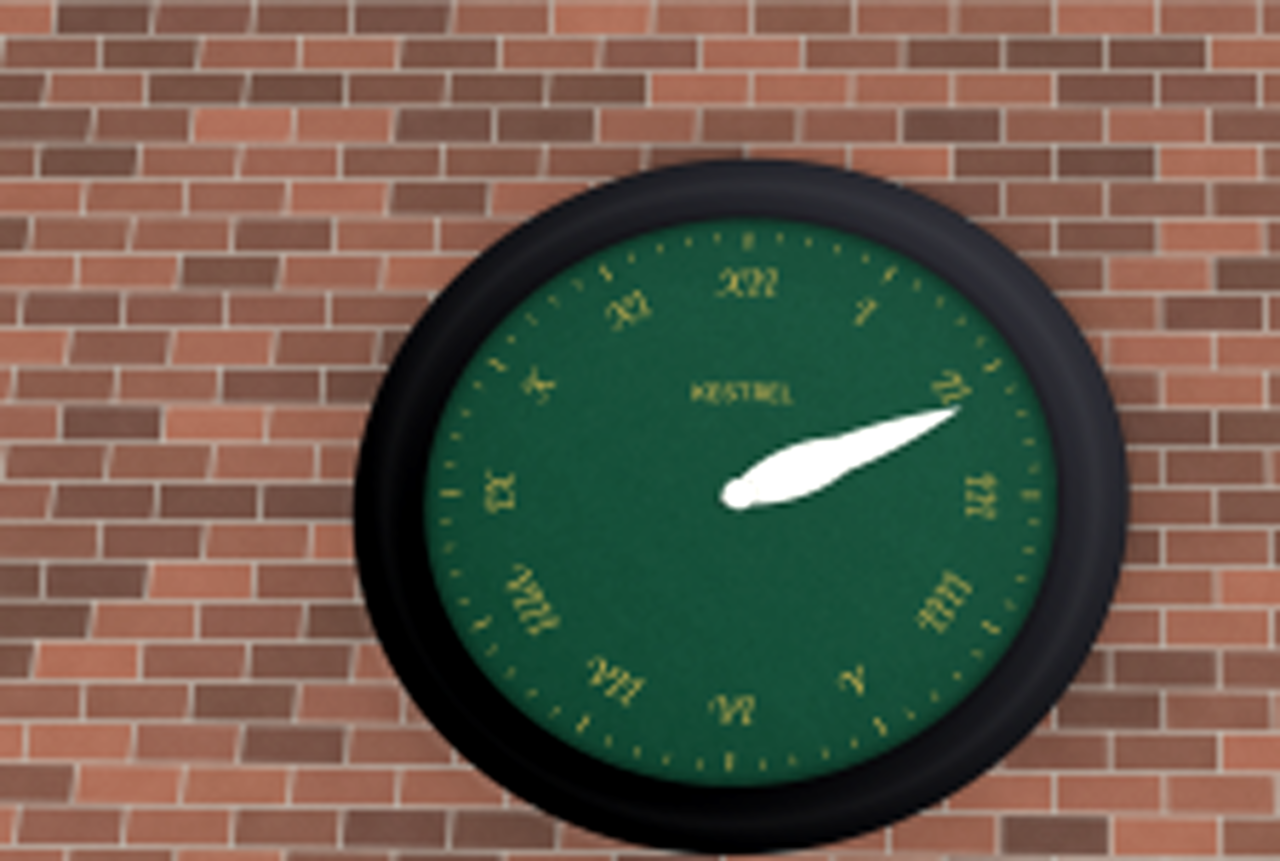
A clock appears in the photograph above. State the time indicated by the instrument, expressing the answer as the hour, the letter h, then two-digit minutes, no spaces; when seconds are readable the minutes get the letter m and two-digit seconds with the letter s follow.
2h11
